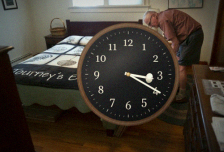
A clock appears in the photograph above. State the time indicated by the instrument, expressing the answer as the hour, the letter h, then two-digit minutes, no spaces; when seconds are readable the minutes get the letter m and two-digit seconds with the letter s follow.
3h20
